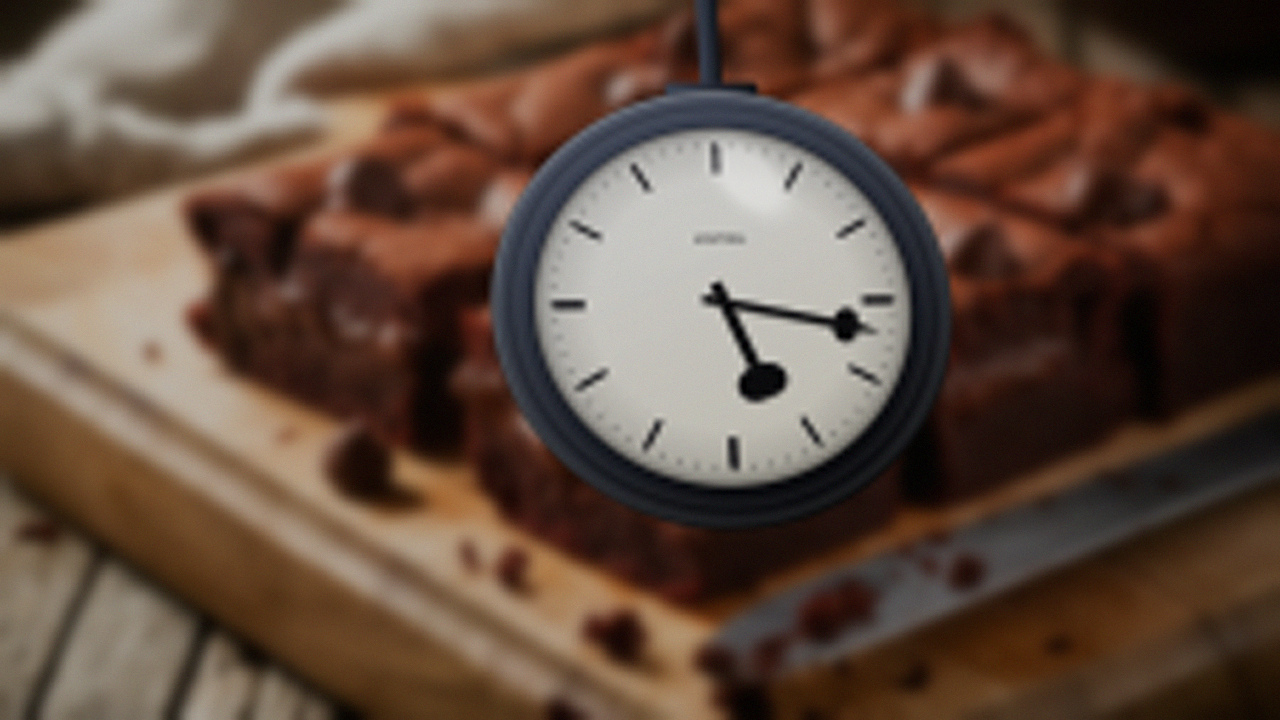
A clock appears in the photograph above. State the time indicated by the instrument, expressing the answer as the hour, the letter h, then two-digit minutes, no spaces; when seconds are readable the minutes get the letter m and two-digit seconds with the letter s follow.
5h17
